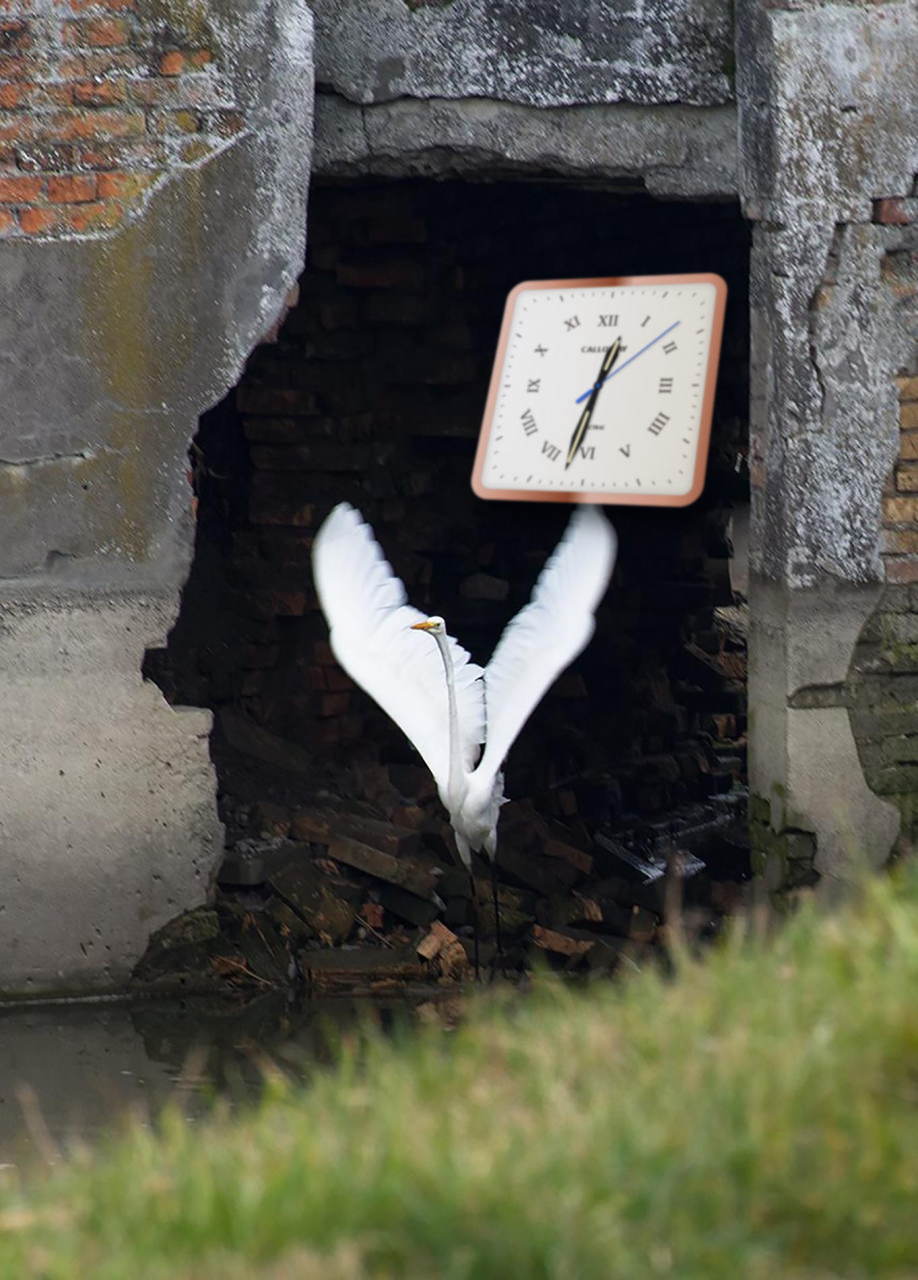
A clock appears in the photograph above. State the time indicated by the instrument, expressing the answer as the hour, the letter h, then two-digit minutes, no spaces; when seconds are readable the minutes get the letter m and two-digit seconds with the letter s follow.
12h32m08s
